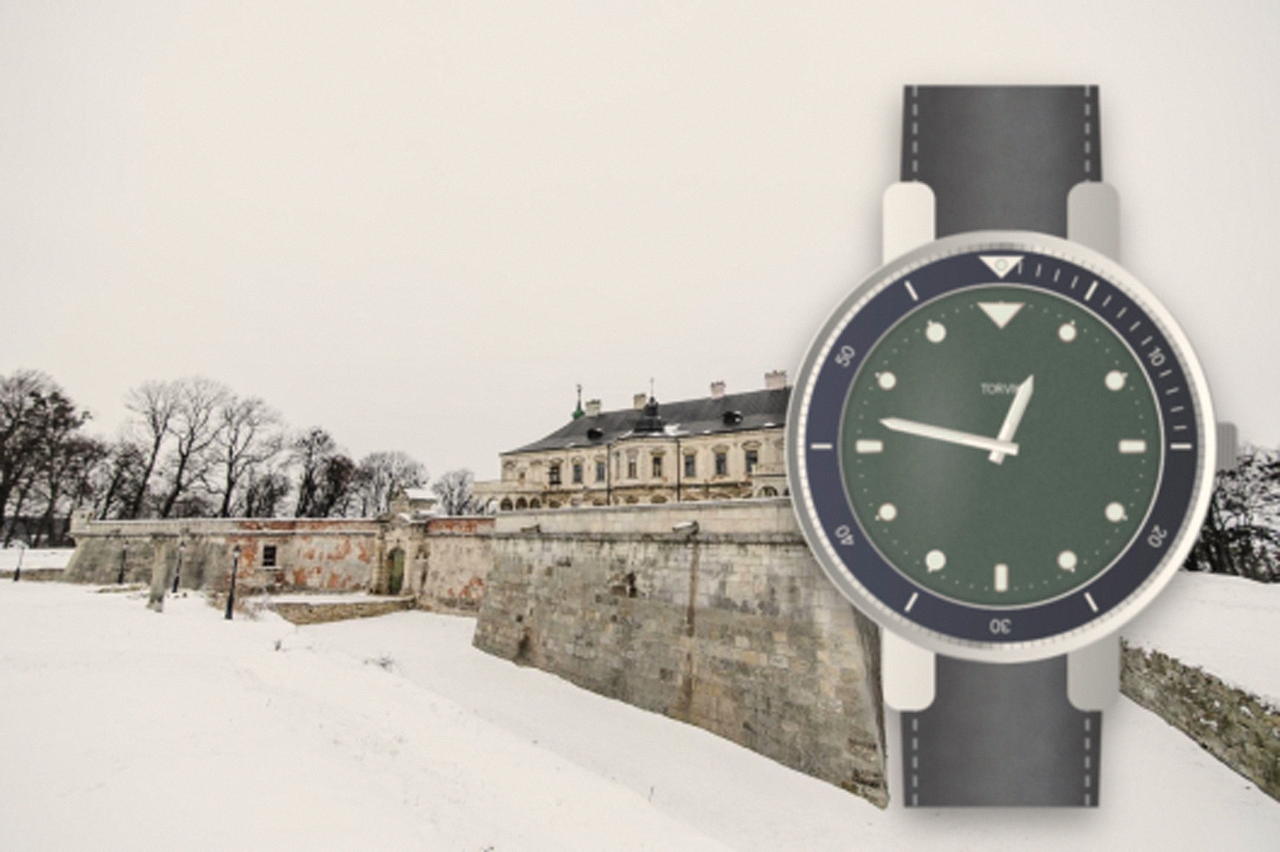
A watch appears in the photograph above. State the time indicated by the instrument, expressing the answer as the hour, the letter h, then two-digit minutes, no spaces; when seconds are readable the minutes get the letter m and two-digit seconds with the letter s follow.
12h47
